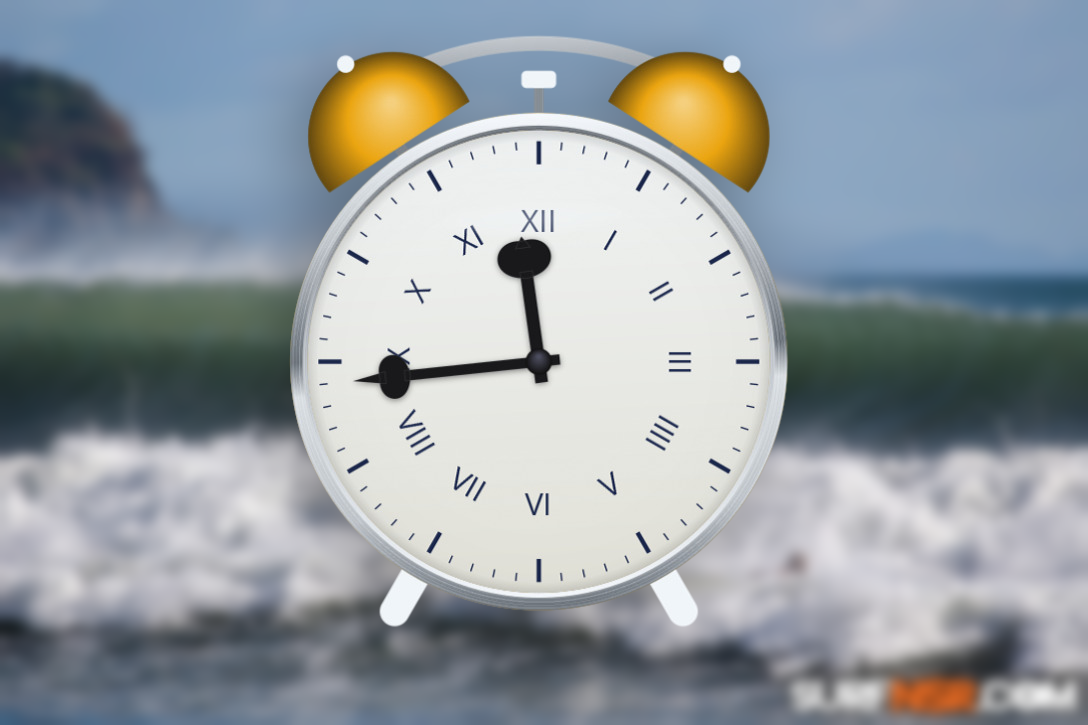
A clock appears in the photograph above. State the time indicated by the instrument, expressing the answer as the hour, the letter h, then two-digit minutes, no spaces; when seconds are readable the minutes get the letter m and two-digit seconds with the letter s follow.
11h44
